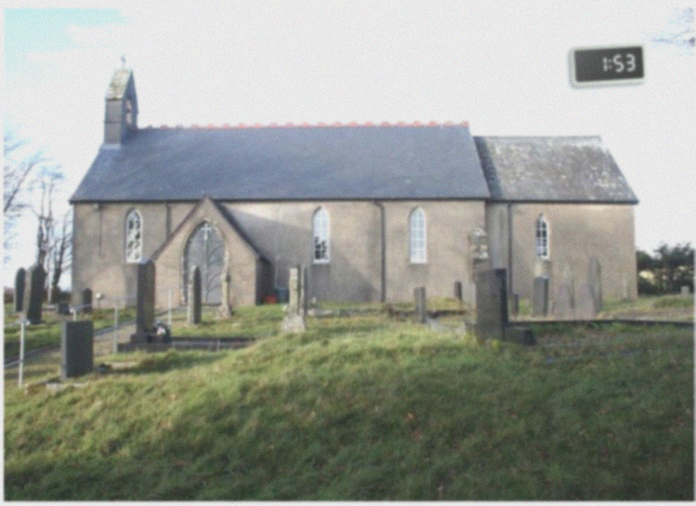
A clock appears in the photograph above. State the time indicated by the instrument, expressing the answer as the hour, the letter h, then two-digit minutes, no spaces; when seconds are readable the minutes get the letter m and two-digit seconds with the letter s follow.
1h53
